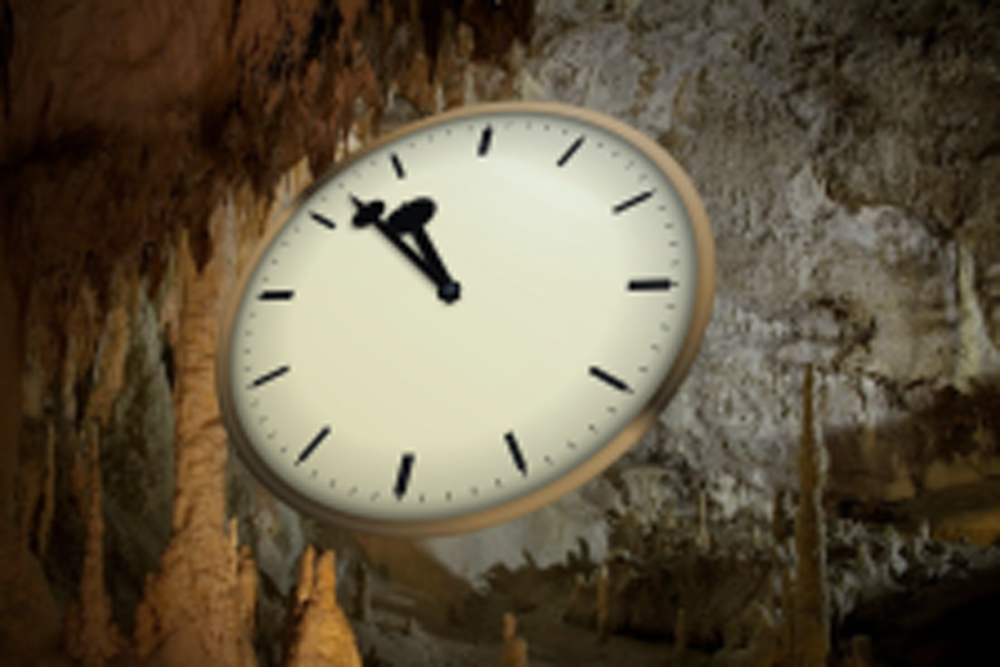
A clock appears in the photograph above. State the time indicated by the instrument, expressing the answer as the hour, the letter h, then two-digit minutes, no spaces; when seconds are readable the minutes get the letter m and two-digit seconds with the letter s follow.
10h52
